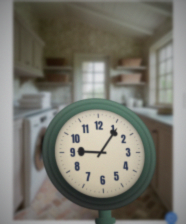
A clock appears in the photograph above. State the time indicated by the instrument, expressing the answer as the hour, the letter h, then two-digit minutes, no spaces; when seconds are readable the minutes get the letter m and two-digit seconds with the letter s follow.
9h06
